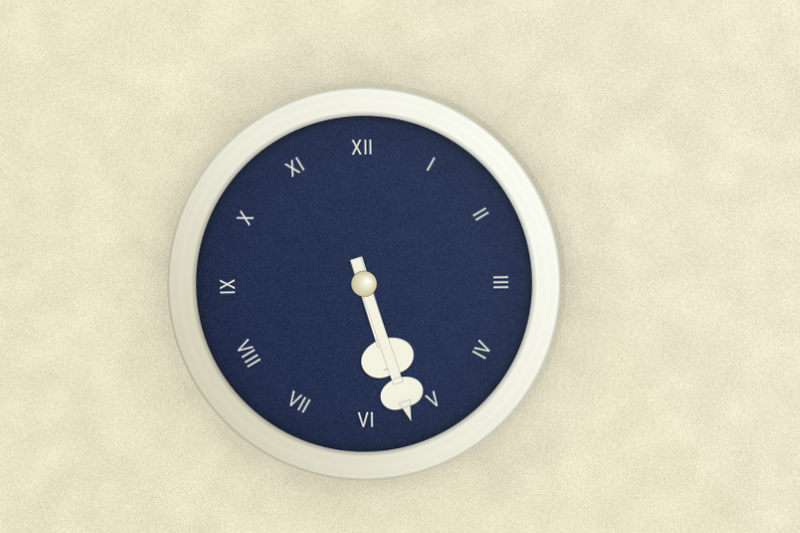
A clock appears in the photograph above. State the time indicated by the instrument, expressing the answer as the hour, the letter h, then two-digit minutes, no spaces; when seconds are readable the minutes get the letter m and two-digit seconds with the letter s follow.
5h27
